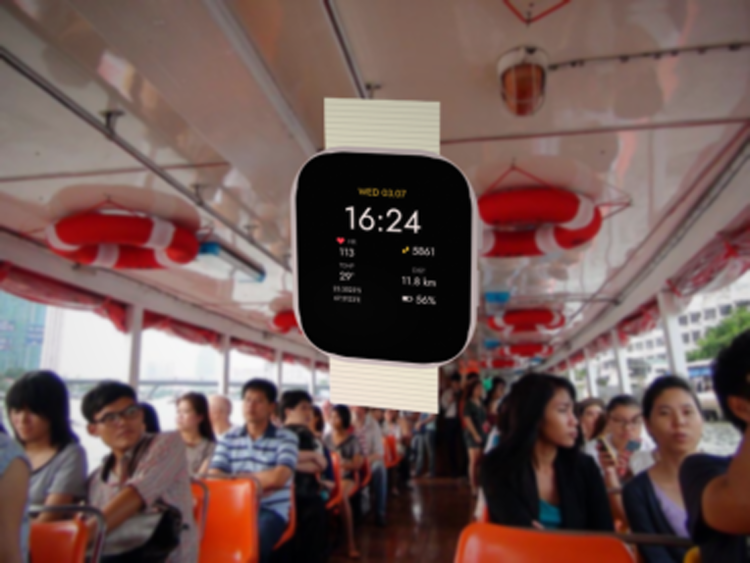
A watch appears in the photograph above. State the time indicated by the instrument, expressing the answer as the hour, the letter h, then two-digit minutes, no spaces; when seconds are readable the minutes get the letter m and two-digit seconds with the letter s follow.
16h24
